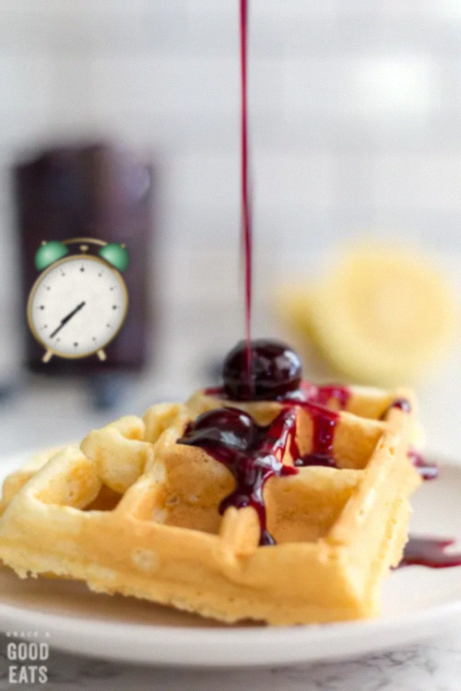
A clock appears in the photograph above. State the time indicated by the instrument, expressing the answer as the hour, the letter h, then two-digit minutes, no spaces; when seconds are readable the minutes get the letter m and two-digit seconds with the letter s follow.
7h37
